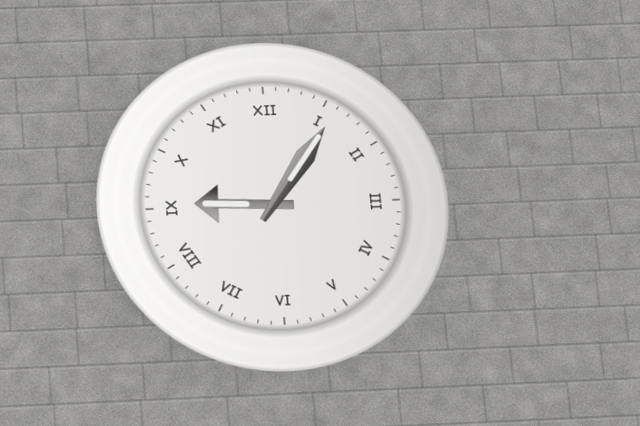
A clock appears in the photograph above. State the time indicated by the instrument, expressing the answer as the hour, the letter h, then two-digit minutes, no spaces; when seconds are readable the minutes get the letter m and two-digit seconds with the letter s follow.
9h06
